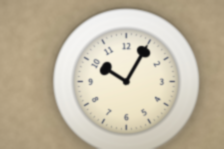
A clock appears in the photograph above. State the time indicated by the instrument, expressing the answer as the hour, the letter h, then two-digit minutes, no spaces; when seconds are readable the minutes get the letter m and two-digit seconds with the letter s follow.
10h05
